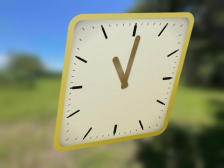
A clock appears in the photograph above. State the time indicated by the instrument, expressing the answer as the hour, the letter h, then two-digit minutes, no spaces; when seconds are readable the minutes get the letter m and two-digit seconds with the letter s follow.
11h01
